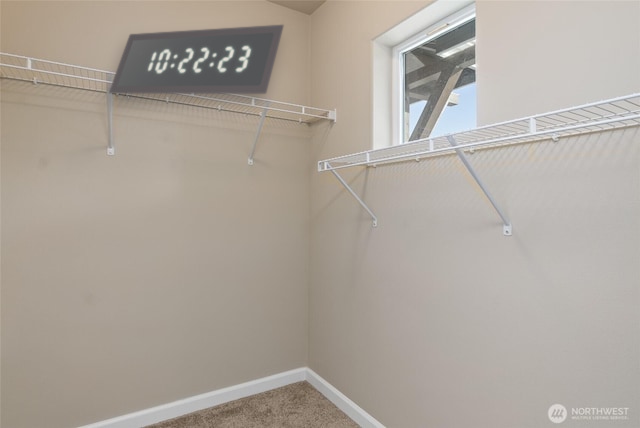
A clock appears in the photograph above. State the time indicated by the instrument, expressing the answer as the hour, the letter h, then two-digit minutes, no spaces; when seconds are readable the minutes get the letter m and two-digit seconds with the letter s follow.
10h22m23s
